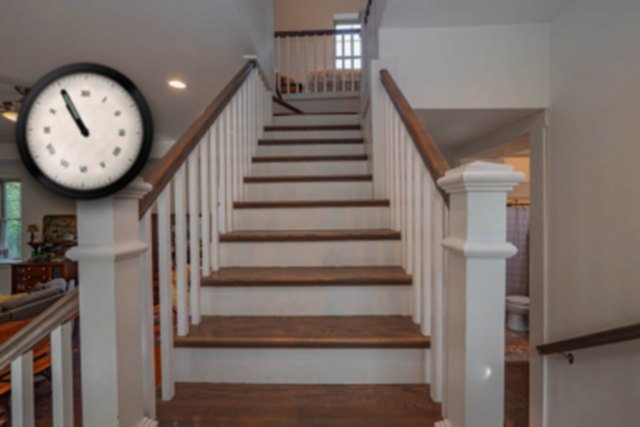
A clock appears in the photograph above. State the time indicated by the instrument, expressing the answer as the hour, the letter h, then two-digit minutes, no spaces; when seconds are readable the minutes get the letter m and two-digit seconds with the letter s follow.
10h55
